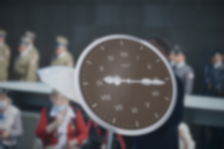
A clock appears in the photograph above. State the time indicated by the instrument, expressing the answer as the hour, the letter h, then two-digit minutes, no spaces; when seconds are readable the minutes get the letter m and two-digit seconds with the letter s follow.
9h16
